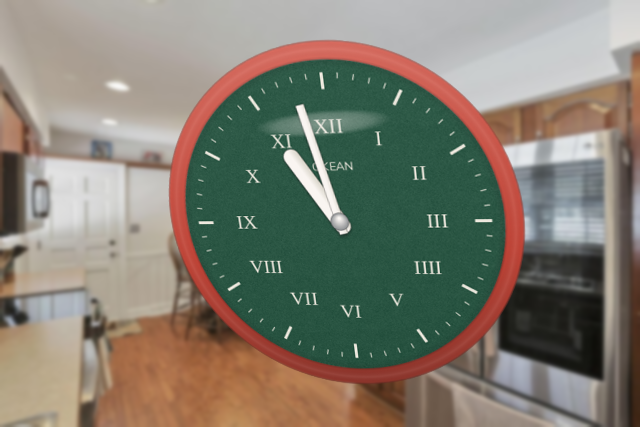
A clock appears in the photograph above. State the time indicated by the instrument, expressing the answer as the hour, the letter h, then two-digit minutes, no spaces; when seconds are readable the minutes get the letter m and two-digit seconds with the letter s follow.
10h58
